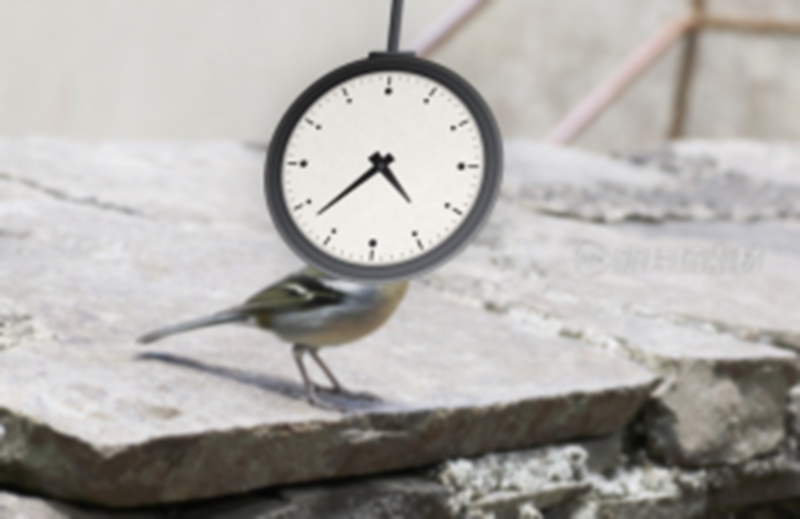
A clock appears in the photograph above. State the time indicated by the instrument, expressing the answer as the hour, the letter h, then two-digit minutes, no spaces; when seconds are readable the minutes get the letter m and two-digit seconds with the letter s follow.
4h38
